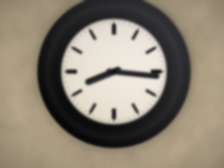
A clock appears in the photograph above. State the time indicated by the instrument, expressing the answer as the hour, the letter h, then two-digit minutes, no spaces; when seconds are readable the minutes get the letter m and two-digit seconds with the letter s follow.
8h16
